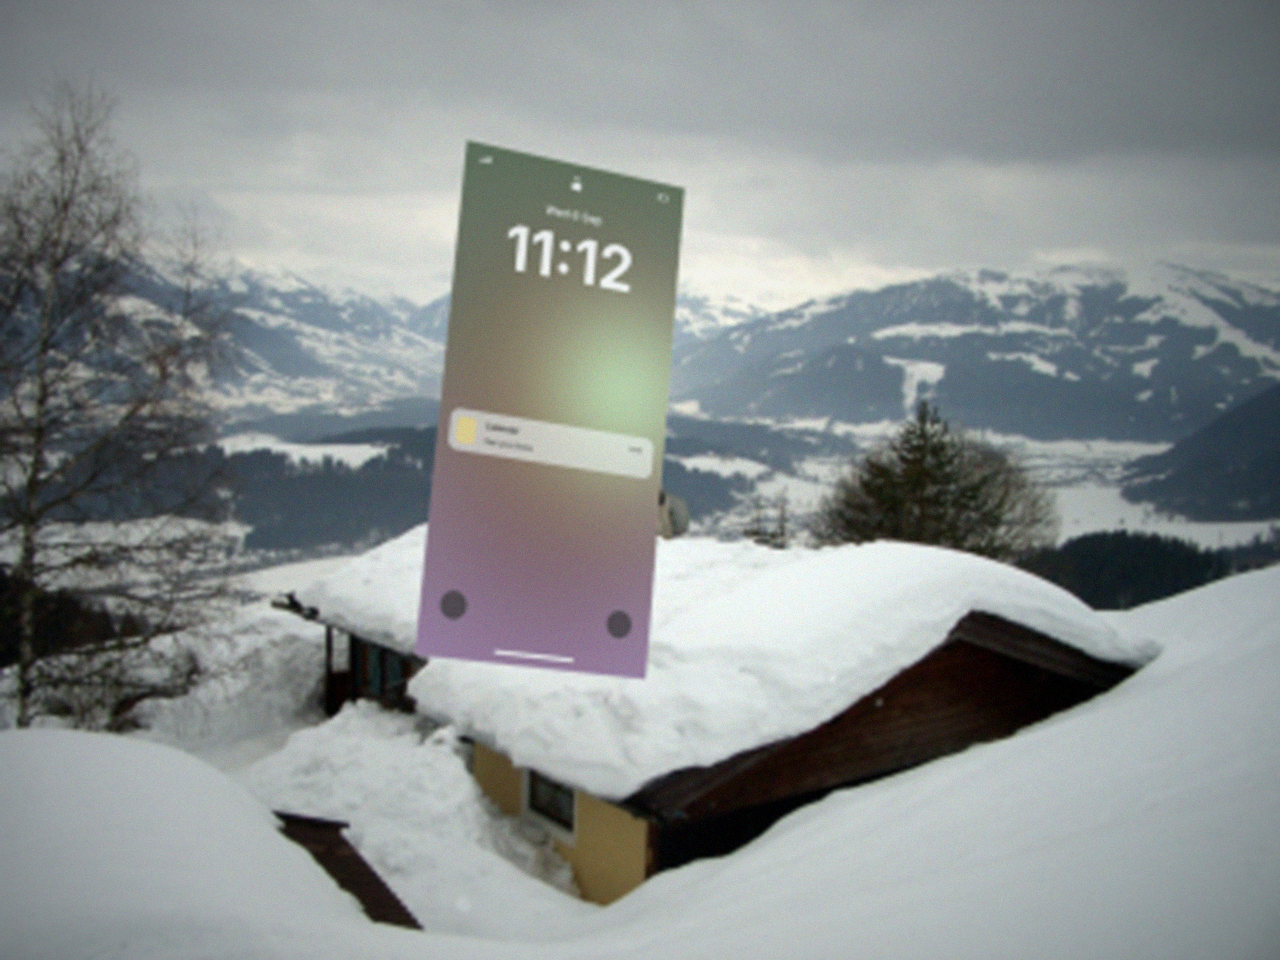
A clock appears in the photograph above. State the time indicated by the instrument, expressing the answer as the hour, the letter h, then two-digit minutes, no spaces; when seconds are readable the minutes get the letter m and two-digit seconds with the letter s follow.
11h12
